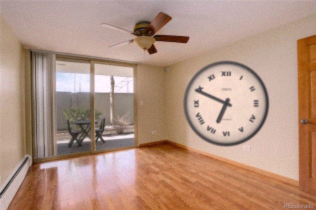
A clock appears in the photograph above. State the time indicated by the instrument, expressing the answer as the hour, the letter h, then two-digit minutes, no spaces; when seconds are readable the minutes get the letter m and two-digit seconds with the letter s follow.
6h49
